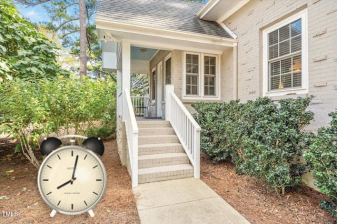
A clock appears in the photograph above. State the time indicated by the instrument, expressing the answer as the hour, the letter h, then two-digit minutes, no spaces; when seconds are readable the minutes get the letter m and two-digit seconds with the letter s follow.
8h02
